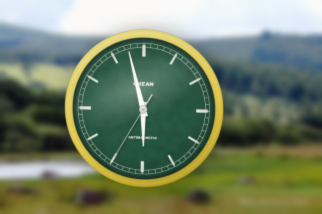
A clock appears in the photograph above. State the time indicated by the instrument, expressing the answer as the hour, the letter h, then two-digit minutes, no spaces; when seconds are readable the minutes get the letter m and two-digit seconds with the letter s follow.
5h57m35s
